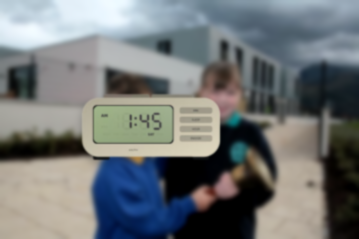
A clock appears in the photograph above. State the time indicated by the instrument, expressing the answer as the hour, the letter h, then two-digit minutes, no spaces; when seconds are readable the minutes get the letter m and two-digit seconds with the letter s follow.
1h45
